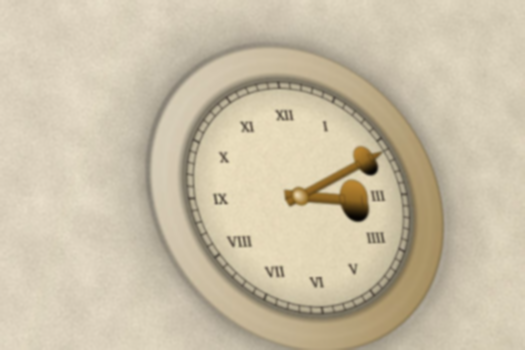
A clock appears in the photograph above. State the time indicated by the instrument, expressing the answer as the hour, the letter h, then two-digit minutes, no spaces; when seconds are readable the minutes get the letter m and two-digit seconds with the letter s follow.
3h11
